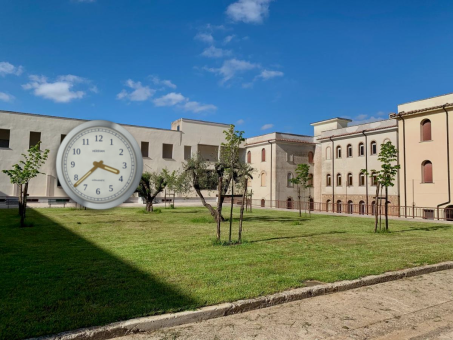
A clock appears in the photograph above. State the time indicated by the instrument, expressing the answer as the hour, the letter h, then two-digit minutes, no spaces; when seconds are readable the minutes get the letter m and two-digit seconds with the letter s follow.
3h38
